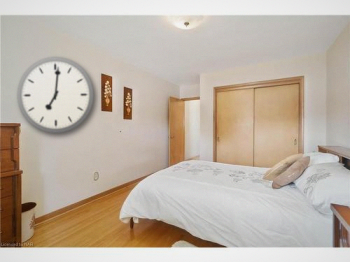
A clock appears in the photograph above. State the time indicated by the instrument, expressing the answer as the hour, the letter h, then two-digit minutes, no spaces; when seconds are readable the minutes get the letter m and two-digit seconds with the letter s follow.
7h01
